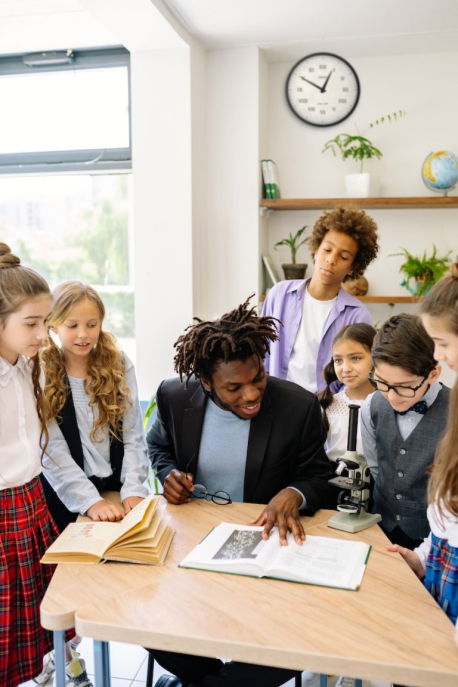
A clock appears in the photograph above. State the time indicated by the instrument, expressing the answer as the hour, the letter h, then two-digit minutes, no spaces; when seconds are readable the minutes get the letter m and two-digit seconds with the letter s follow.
12h50
